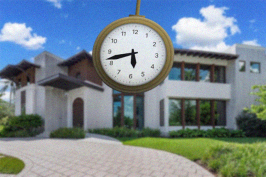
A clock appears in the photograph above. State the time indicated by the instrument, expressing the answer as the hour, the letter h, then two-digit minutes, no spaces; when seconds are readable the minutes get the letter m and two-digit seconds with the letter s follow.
5h42
